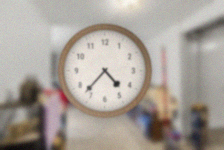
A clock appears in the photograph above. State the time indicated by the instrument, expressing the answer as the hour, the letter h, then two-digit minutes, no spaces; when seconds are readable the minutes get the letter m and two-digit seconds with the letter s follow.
4h37
